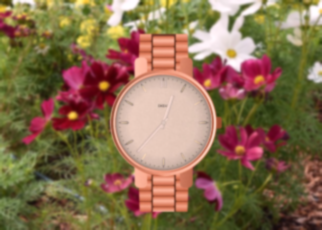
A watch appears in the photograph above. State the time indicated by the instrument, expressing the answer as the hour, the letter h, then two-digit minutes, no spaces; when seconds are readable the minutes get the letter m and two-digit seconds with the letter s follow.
12h37
